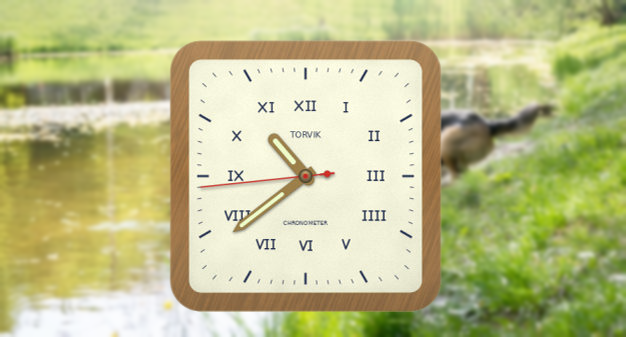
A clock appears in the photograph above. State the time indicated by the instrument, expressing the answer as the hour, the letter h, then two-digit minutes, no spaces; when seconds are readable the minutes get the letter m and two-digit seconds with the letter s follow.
10h38m44s
